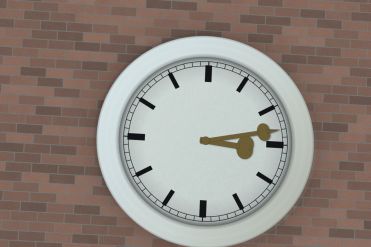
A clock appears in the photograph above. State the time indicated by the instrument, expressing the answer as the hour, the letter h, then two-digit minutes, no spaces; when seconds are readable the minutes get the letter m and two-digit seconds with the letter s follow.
3h13
